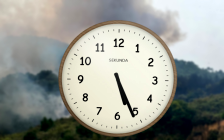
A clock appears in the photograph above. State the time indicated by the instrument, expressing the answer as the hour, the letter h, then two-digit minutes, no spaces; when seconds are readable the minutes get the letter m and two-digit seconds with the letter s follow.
5h26
